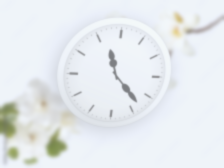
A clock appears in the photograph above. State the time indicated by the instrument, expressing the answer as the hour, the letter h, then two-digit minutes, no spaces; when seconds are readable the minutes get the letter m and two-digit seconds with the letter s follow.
11h23
